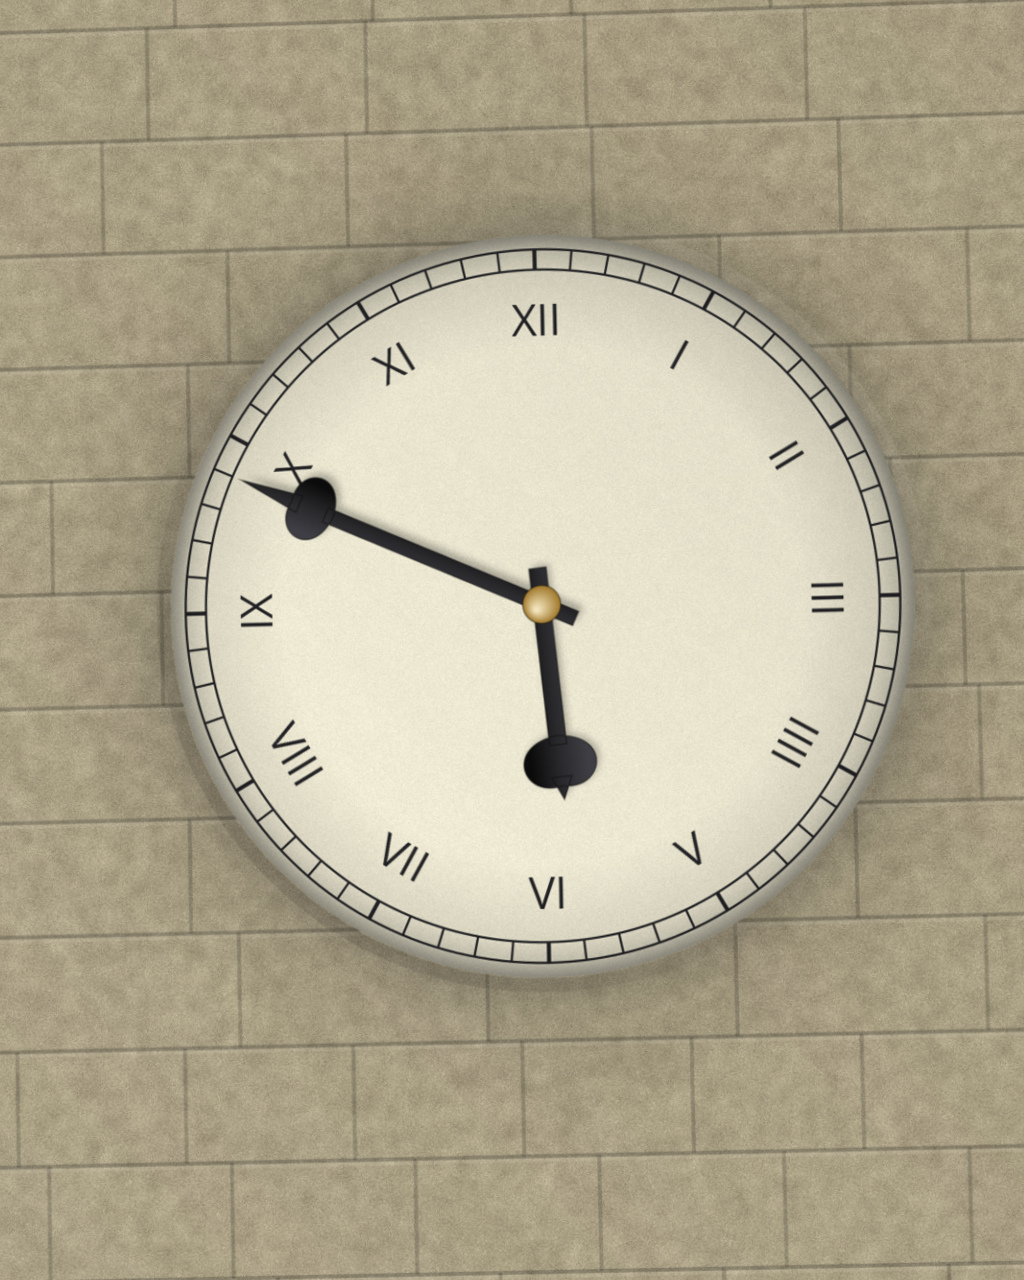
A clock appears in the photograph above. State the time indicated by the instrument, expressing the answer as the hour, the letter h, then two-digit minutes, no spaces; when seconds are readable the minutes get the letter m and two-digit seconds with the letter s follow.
5h49
